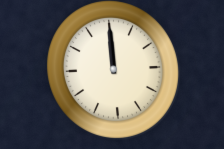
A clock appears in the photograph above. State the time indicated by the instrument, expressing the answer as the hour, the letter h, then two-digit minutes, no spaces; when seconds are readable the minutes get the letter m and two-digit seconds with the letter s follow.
12h00
